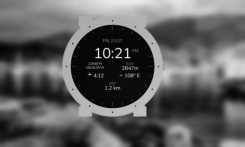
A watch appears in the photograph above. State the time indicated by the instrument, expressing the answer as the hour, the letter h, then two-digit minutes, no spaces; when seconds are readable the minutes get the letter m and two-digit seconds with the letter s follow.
10h21
